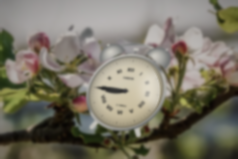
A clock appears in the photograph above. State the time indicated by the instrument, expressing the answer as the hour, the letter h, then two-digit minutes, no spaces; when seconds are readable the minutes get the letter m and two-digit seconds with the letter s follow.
8h45
